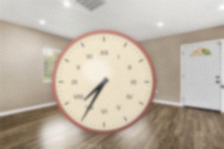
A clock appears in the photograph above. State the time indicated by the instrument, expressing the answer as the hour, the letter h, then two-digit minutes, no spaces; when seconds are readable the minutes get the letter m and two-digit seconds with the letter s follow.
7h35
